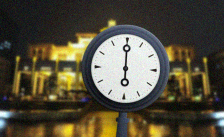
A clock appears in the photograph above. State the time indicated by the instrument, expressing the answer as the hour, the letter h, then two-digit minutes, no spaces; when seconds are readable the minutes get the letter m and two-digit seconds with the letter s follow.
6h00
